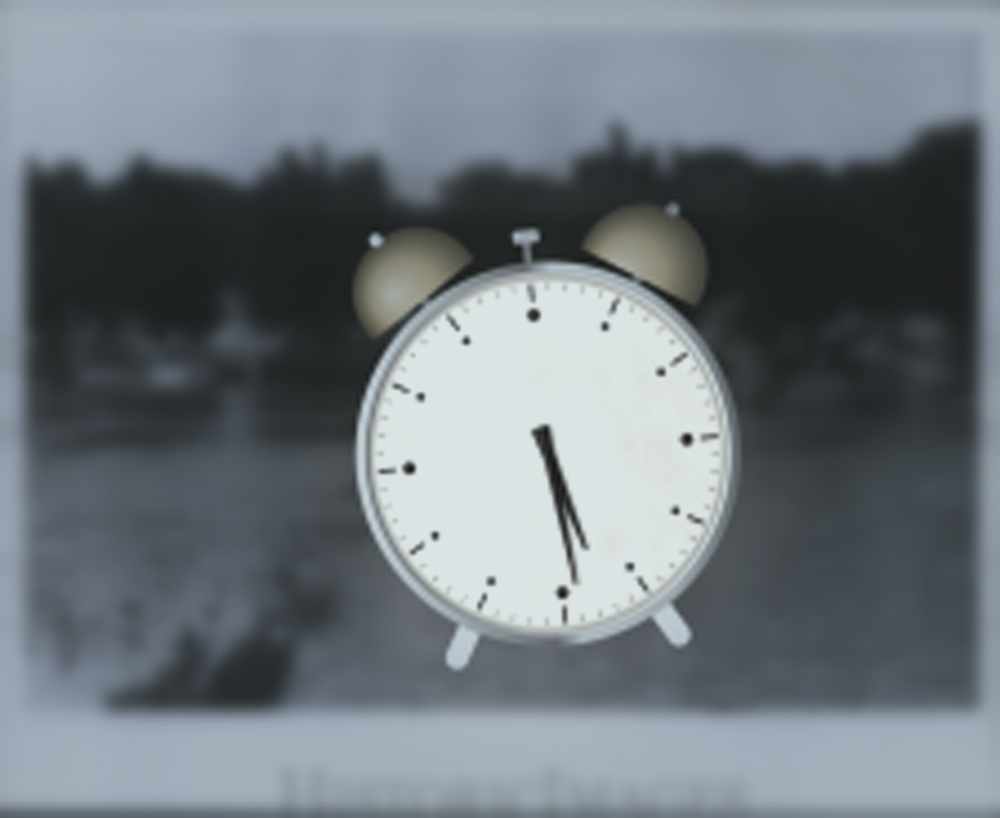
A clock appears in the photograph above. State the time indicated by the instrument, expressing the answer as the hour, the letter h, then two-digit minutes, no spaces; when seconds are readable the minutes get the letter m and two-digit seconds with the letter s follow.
5h29
